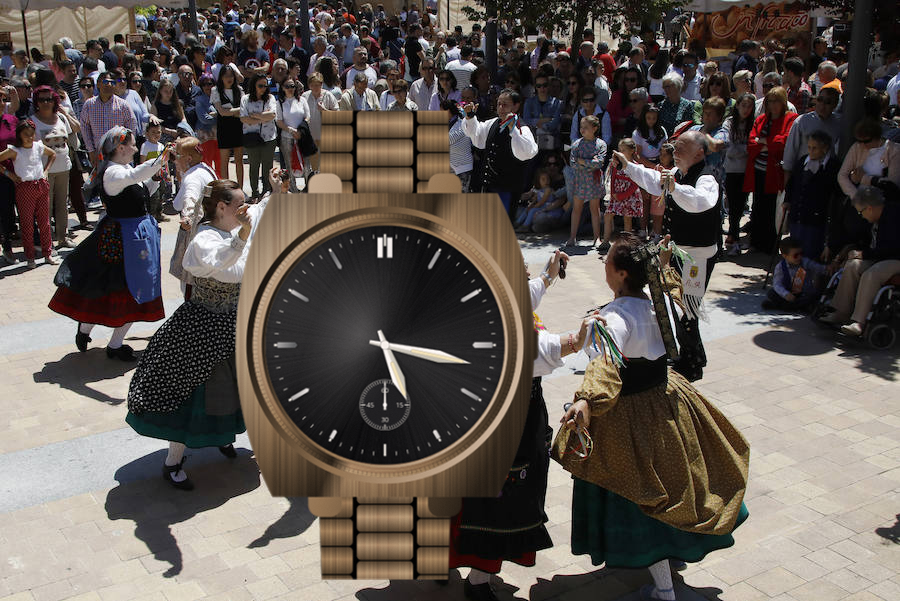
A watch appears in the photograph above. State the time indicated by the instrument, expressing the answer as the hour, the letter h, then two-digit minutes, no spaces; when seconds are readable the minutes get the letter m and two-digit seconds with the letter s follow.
5h17
